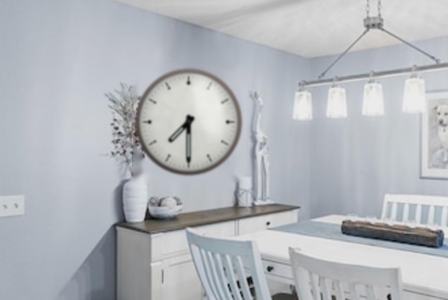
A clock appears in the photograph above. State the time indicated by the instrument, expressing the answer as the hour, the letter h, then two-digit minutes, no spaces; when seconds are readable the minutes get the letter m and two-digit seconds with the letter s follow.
7h30
